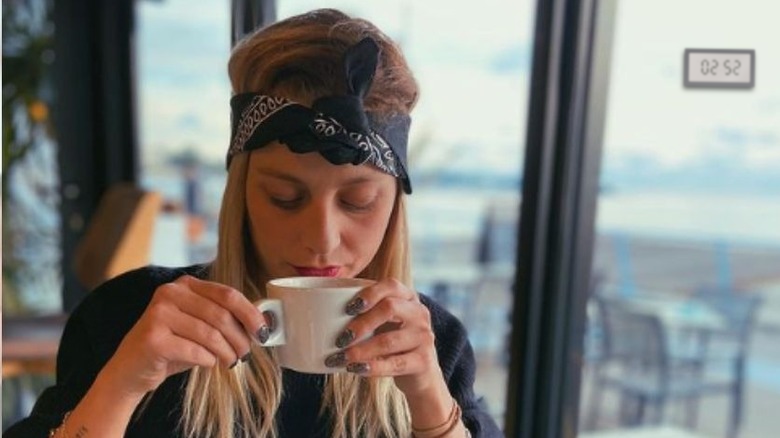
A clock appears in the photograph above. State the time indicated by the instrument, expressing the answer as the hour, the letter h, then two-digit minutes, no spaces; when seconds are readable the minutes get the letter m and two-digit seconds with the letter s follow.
2h52
